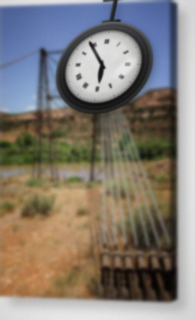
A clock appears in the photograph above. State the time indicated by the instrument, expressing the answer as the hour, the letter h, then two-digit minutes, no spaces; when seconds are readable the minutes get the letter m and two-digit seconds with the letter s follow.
5h54
